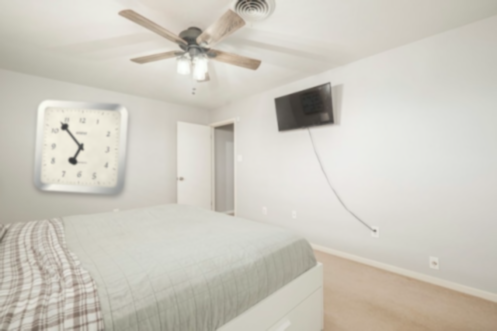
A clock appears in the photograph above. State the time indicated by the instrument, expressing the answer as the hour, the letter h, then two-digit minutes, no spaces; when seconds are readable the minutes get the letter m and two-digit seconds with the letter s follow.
6h53
